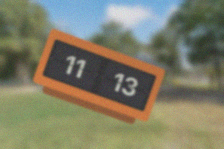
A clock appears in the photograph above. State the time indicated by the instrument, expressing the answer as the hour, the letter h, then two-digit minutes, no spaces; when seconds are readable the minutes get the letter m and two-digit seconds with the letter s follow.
11h13
